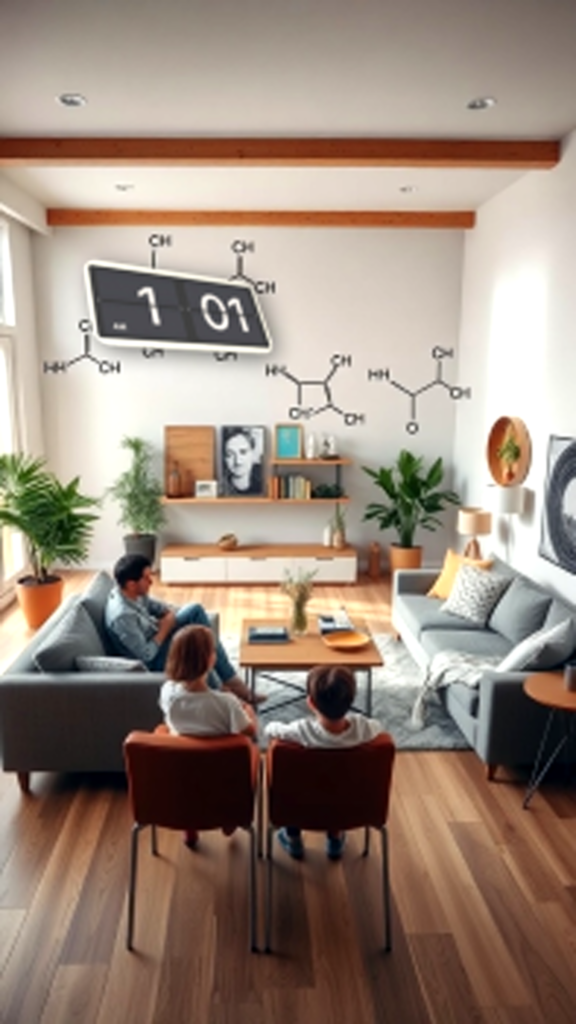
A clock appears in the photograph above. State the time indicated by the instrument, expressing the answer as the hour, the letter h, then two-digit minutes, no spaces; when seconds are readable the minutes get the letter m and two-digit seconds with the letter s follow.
1h01
